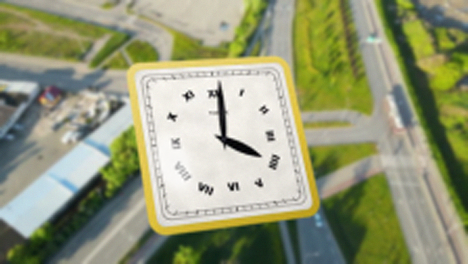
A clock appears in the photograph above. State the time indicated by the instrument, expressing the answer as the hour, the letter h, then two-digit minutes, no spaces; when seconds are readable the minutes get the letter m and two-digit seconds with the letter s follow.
4h01
